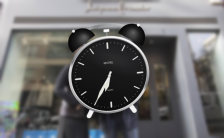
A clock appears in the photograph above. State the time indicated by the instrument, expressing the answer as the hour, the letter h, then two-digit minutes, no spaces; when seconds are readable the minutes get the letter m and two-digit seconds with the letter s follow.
6h35
